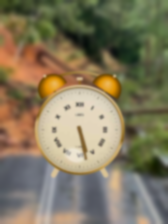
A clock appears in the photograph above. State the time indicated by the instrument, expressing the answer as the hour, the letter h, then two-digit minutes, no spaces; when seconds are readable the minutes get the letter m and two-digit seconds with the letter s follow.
5h28
